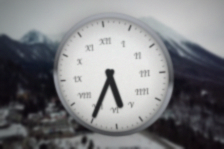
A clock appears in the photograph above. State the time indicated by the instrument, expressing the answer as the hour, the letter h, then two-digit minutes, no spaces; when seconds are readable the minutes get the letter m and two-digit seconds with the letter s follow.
5h35
